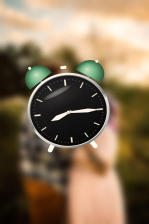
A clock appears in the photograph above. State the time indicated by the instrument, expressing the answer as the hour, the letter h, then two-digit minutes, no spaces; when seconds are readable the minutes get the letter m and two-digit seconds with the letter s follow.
8h15
